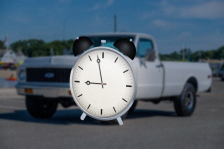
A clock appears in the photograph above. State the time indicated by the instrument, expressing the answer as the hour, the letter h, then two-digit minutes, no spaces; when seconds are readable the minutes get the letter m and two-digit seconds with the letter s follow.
8h58
